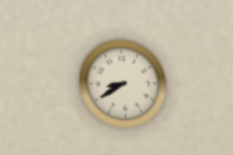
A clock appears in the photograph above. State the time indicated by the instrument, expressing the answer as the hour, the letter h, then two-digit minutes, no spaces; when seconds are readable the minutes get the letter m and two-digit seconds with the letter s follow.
8h40
